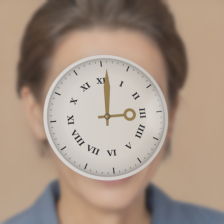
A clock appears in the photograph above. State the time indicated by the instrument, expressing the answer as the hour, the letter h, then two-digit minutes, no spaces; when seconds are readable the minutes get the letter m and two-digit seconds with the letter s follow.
3h01
